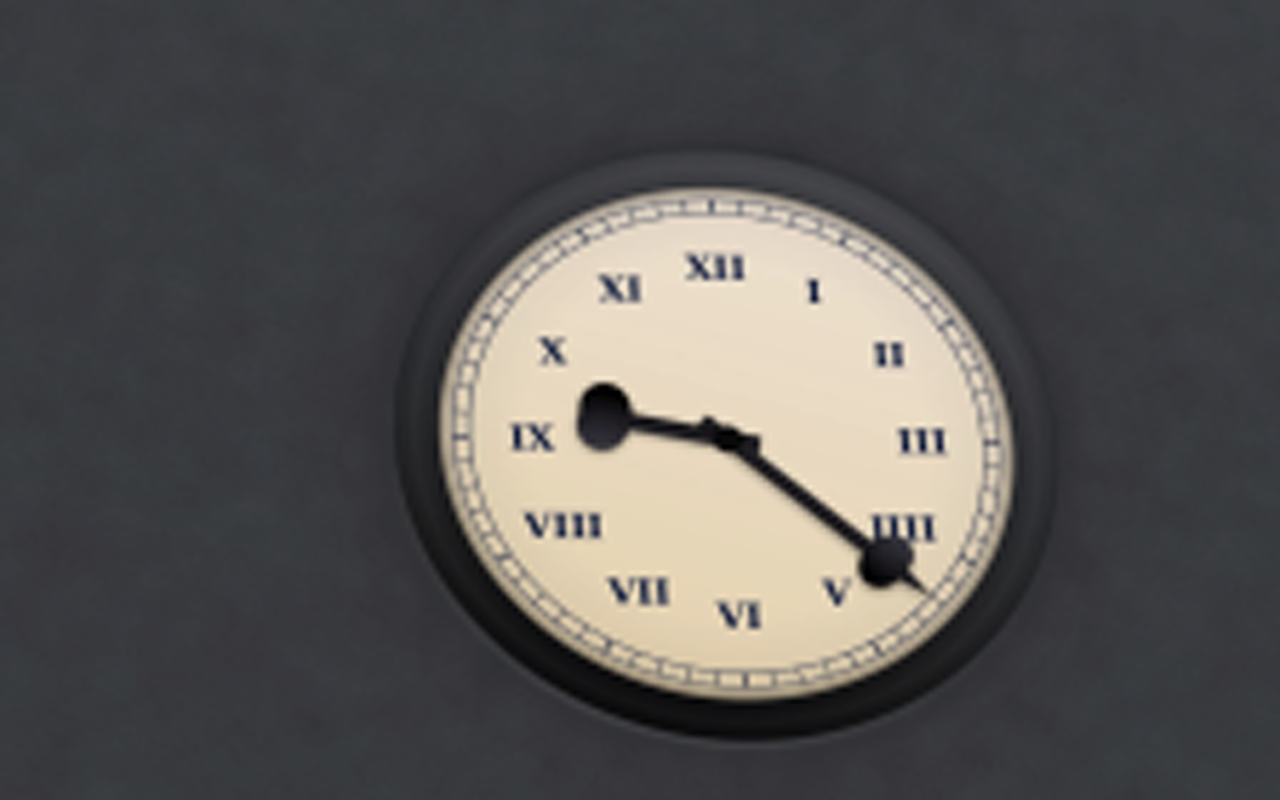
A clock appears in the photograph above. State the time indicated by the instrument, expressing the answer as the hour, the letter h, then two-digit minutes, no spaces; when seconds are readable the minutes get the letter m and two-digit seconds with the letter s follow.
9h22
